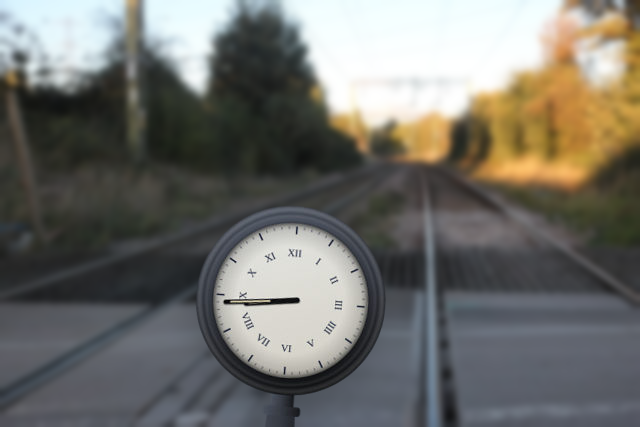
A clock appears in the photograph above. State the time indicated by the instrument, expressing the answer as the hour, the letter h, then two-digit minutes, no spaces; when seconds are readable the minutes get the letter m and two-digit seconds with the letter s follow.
8h44
